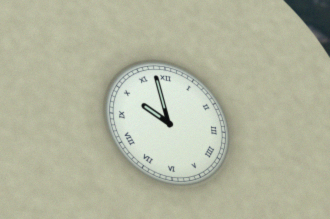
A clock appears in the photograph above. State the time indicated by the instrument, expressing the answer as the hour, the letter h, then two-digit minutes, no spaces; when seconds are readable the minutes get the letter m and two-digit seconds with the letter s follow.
9h58
